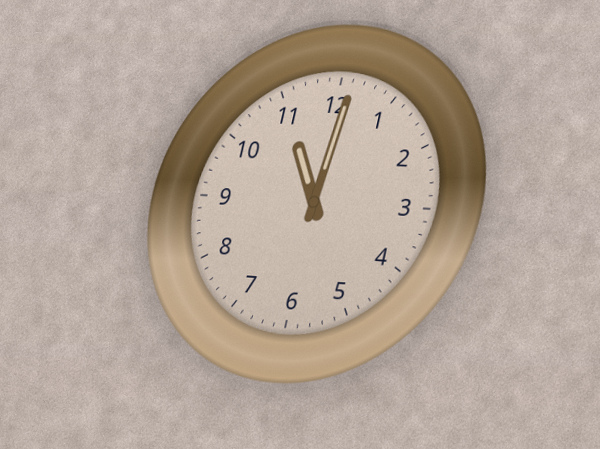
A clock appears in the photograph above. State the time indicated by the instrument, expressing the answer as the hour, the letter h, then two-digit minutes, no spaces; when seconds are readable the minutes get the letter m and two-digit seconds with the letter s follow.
11h01
